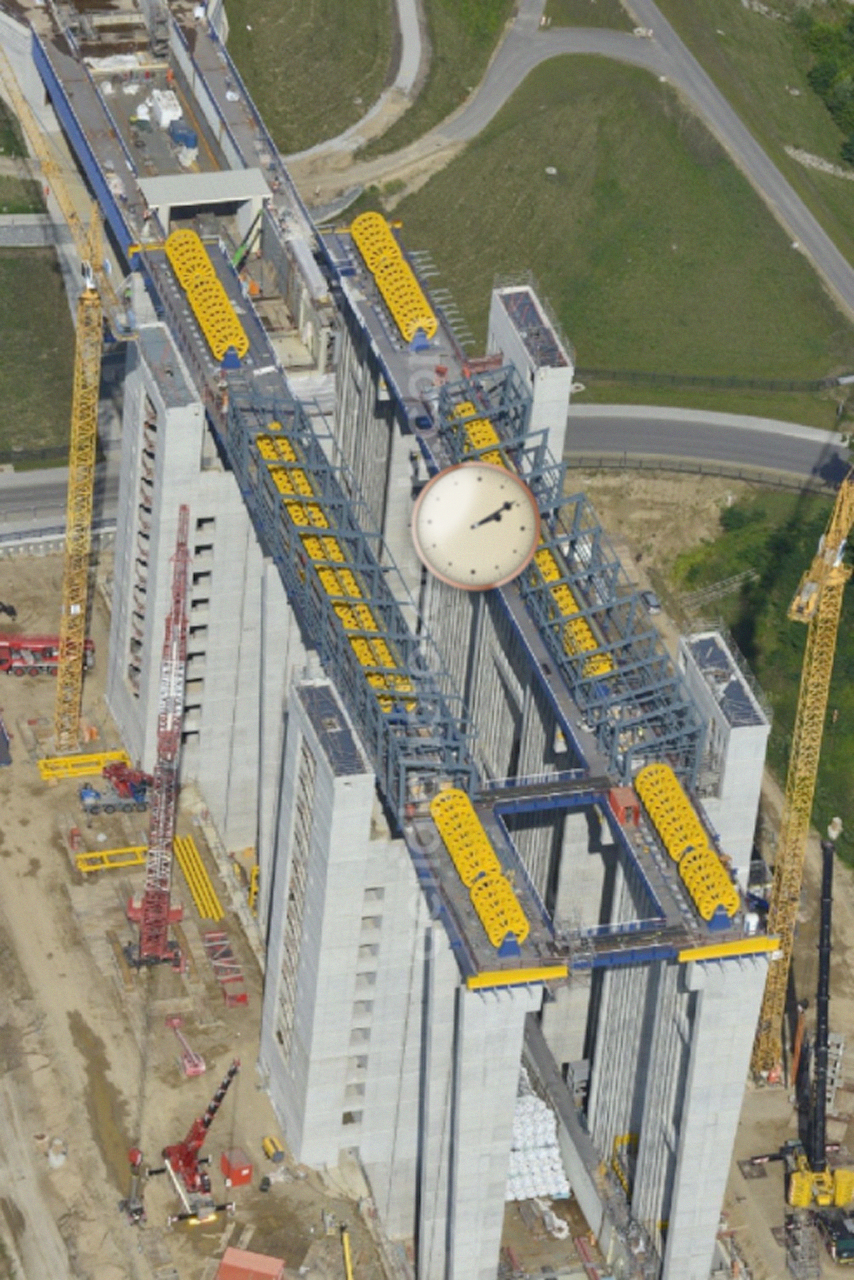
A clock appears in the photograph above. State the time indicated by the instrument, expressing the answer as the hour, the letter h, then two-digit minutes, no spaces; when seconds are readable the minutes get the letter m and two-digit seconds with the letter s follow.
2h09
